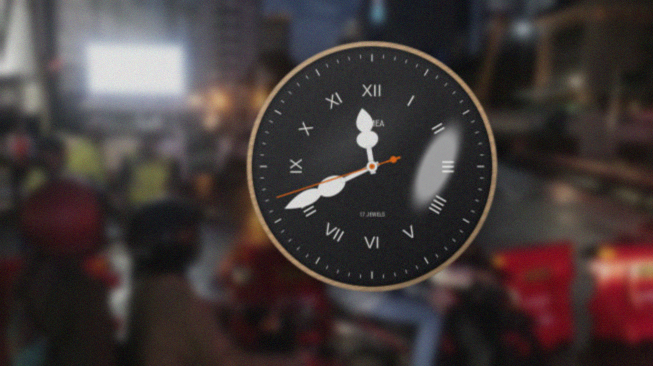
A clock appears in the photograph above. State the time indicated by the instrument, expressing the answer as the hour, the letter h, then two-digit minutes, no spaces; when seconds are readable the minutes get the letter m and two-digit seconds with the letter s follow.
11h40m42s
